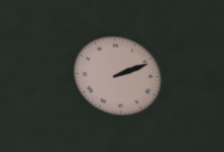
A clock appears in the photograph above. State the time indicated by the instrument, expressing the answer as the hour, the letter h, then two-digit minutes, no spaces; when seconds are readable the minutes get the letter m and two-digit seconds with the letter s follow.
2h11
